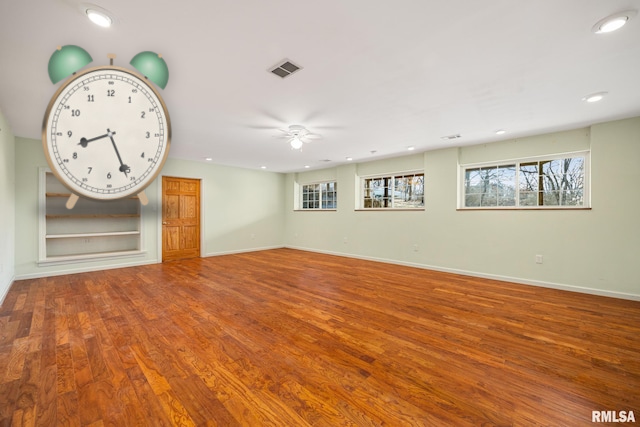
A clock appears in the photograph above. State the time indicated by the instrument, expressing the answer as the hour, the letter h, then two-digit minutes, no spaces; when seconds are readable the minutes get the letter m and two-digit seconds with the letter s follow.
8h26
